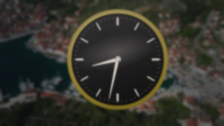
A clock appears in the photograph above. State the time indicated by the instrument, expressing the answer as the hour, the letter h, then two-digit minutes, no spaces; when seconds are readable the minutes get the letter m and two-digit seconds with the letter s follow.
8h32
